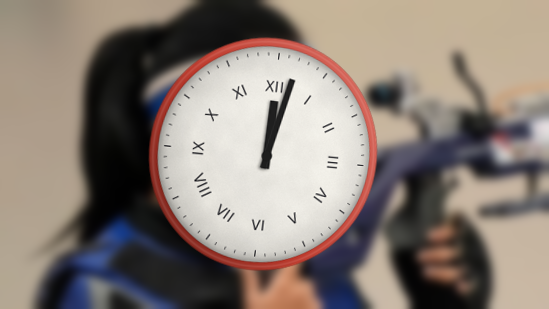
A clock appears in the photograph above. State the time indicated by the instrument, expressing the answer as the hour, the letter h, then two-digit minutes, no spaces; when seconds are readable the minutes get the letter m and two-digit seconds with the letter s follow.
12h02
